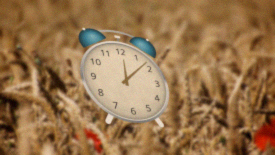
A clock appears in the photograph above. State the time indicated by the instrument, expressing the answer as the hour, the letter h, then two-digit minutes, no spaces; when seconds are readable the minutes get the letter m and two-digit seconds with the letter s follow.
12h08
